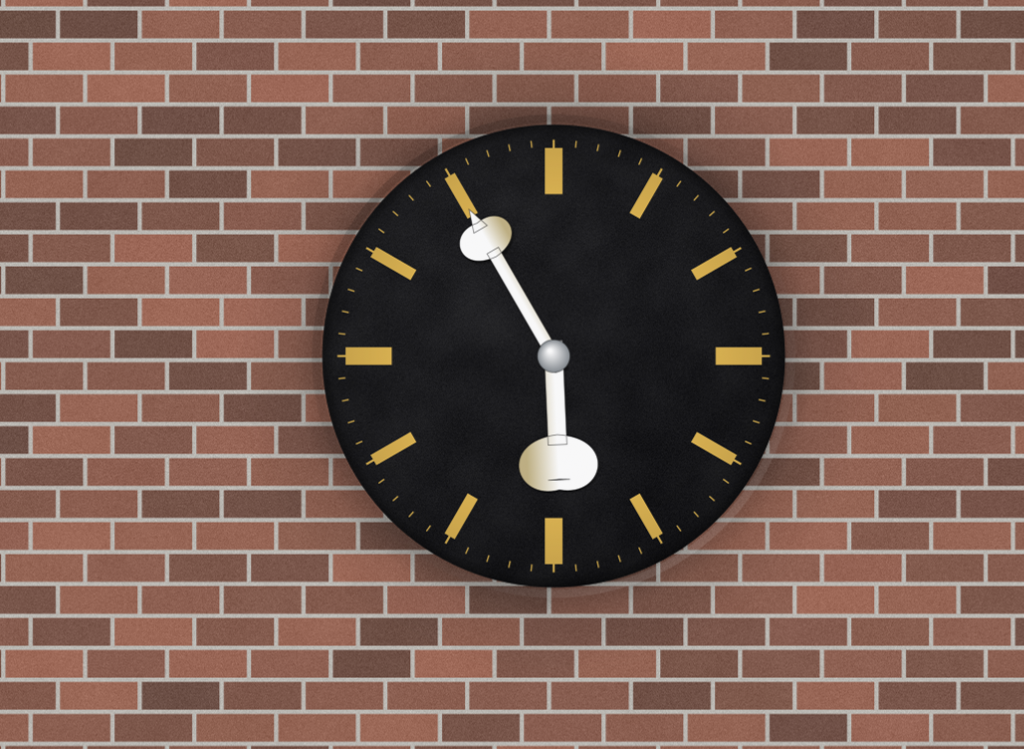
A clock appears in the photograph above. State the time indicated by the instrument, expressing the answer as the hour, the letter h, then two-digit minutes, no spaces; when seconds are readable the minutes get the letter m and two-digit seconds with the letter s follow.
5h55
